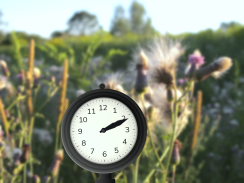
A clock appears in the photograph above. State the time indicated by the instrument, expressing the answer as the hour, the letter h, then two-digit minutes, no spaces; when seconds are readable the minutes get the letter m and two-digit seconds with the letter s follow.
2h11
